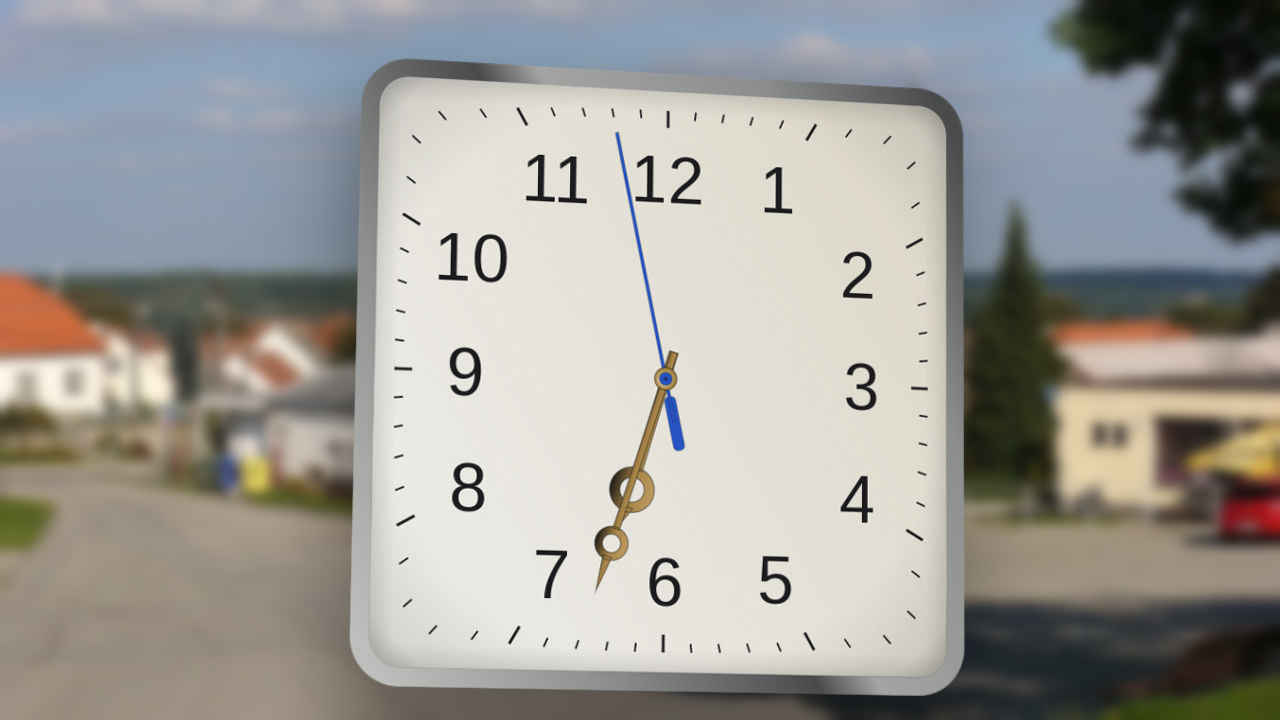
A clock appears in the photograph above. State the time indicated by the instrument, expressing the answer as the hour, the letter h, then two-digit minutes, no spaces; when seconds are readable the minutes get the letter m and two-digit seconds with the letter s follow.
6h32m58s
